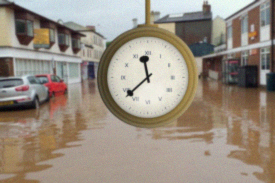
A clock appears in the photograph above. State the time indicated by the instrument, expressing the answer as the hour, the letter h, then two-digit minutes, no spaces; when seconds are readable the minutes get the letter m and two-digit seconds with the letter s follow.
11h38
